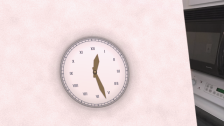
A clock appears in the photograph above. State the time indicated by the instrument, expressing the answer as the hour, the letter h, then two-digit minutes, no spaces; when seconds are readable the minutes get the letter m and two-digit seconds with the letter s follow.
12h27
